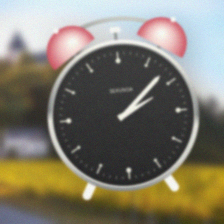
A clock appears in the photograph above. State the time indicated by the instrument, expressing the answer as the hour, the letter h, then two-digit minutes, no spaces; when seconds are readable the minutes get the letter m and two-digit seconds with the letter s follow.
2h08
